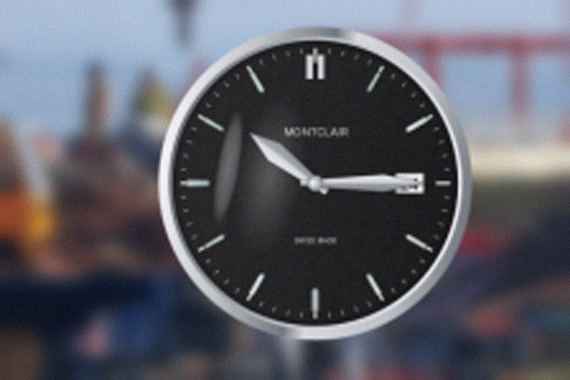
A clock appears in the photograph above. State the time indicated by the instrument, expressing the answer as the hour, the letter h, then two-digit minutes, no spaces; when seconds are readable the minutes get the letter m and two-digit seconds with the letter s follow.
10h15
